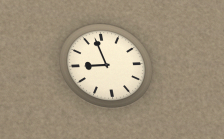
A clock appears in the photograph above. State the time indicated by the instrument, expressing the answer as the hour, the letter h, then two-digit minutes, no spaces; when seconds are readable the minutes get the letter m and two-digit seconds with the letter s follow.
8h58
